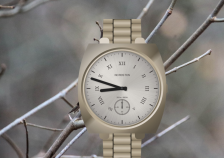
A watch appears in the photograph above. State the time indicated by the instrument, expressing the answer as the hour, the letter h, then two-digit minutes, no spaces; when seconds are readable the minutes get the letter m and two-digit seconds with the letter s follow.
8h48
